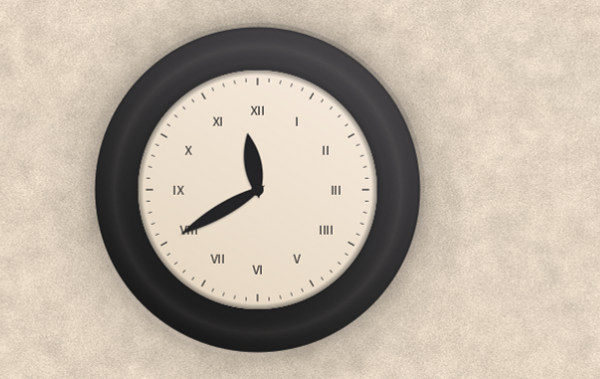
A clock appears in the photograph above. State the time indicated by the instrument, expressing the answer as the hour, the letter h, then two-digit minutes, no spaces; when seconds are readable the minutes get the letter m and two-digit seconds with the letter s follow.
11h40
